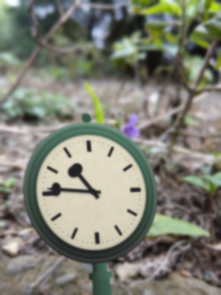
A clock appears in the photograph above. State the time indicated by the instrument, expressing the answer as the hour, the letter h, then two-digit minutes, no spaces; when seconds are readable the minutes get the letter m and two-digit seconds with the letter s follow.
10h46
